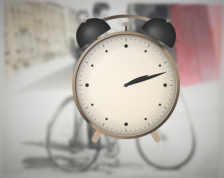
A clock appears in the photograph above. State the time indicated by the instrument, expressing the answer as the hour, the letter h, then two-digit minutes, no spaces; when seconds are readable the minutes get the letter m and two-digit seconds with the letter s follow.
2h12
